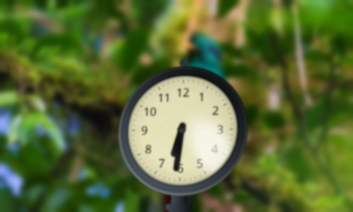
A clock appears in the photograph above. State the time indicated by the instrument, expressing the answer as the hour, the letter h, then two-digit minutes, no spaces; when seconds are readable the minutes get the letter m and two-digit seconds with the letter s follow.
6h31
